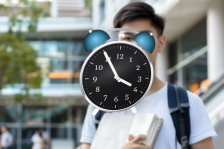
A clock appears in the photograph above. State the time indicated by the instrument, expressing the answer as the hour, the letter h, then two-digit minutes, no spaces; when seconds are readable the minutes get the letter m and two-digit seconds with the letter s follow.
3h55
